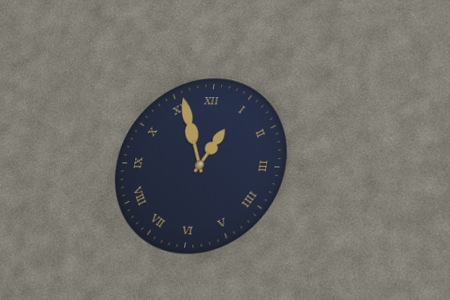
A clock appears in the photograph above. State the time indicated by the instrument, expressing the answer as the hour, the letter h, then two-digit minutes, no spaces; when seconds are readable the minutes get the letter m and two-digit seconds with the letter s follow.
12h56
